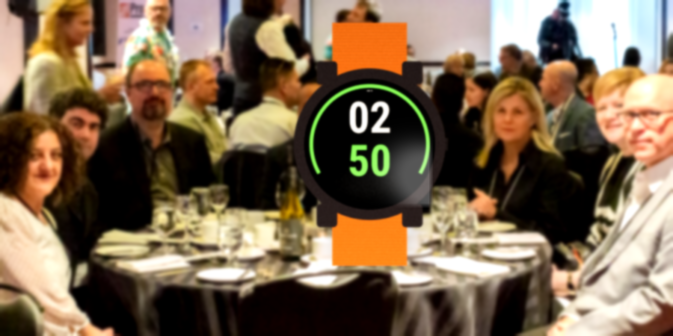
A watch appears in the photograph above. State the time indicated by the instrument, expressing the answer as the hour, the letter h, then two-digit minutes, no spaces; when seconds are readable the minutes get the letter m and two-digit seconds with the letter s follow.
2h50
